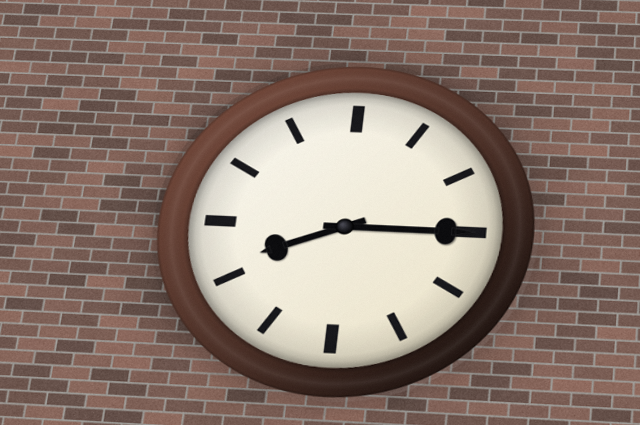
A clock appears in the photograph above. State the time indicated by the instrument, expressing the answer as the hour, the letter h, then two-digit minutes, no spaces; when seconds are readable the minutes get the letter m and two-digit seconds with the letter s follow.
8h15
